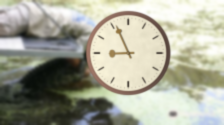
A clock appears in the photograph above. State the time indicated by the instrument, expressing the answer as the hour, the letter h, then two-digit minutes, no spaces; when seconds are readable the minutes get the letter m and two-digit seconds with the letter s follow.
8h56
